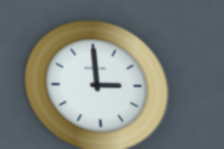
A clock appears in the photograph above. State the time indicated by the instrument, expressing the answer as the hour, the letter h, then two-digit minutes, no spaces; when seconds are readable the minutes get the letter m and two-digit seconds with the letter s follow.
3h00
